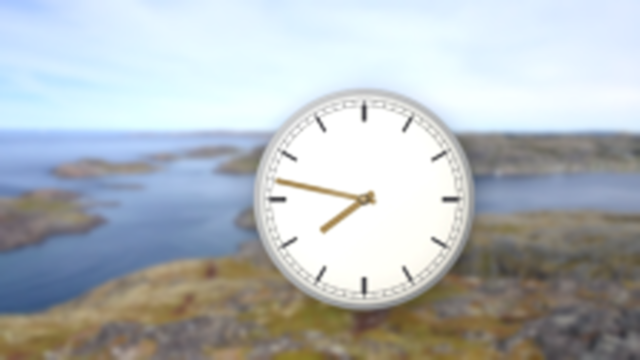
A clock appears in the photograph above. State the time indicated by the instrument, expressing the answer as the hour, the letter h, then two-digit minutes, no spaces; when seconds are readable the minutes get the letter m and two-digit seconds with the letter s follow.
7h47
